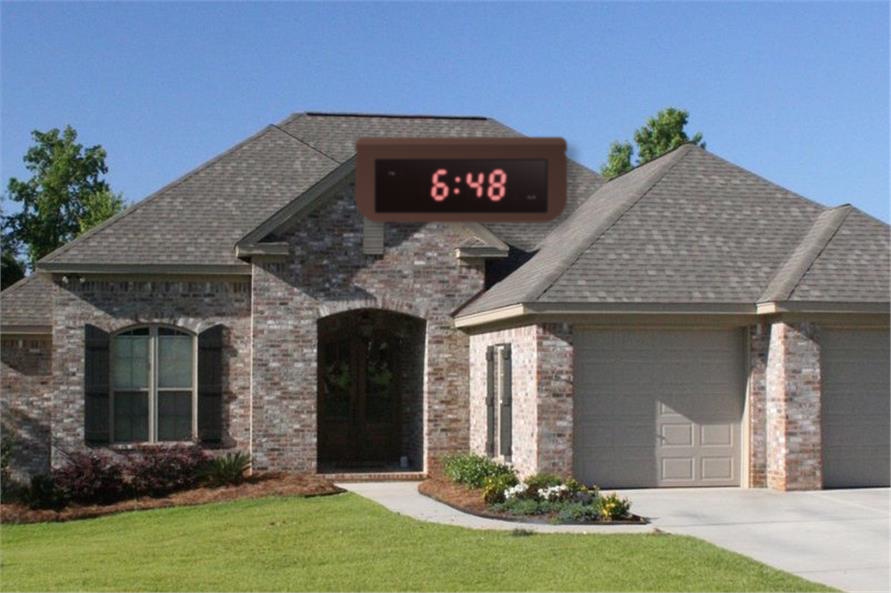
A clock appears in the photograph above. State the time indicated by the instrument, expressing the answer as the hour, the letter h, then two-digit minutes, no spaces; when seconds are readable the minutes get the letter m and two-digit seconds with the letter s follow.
6h48
